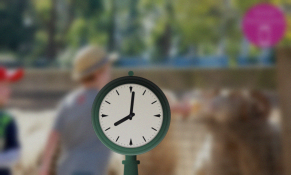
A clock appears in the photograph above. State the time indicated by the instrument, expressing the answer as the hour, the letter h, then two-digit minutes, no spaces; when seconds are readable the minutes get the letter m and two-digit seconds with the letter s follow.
8h01
